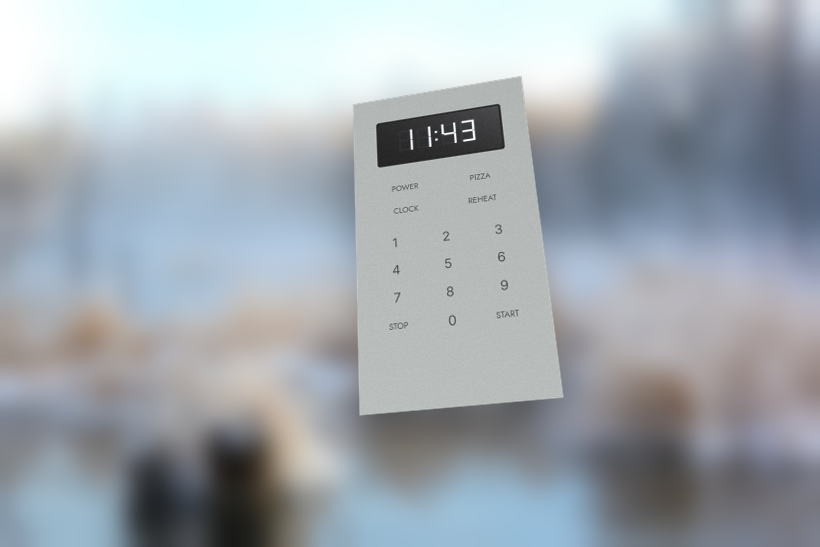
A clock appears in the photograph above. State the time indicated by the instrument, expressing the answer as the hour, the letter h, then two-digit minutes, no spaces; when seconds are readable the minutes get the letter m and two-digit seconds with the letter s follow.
11h43
